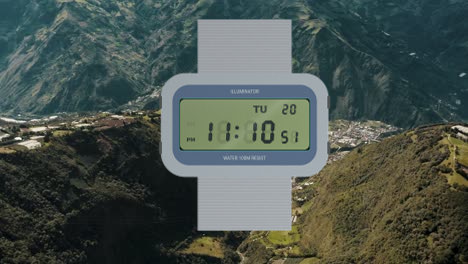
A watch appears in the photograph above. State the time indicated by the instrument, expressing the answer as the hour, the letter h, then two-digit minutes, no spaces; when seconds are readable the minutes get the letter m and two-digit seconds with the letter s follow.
11h10m51s
